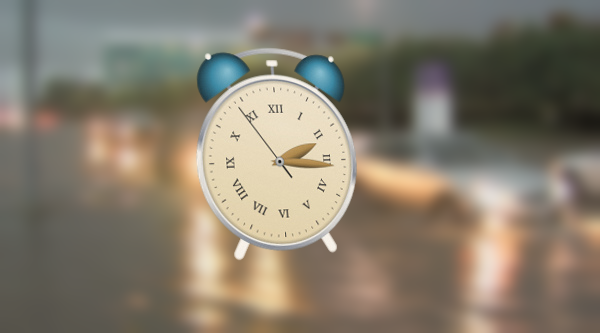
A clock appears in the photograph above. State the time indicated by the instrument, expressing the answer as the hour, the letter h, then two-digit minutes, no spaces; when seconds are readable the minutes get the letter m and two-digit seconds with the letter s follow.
2h15m54s
